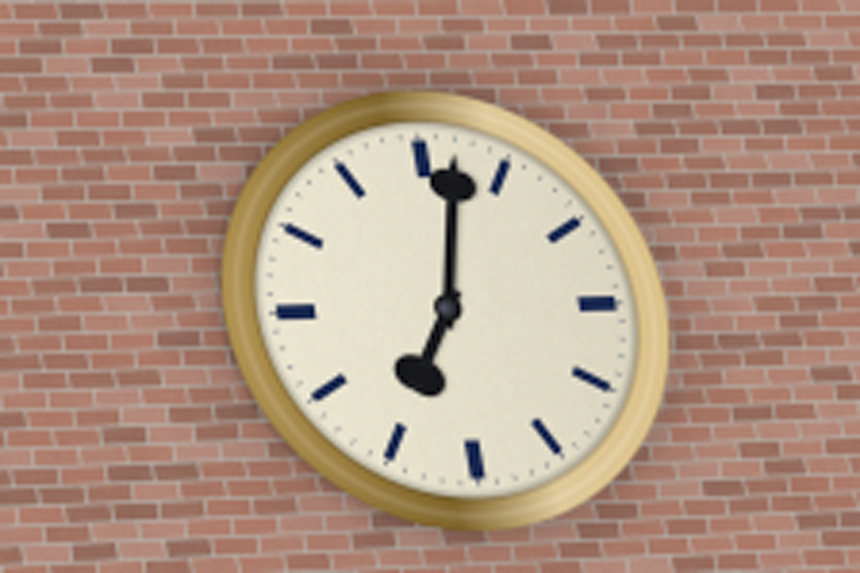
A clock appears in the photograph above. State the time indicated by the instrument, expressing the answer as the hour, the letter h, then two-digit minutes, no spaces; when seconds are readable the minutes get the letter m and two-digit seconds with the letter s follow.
7h02
